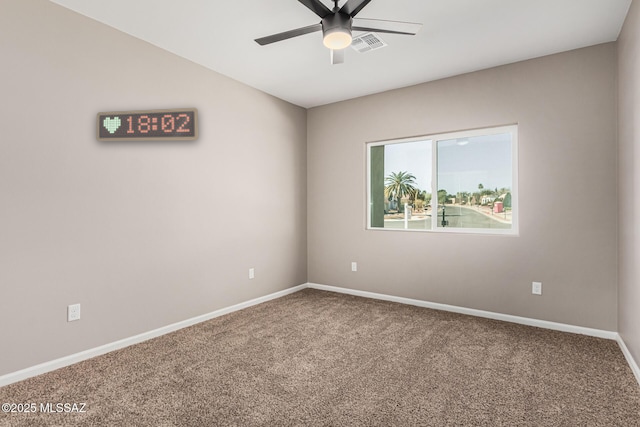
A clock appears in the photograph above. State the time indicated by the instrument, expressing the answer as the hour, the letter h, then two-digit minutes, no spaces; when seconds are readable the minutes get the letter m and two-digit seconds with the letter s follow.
18h02
